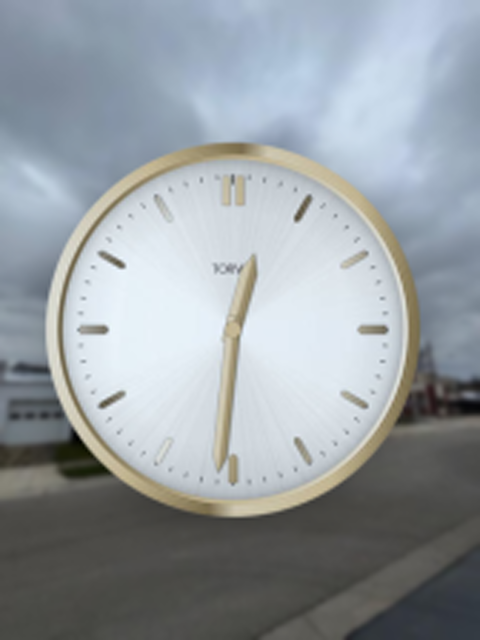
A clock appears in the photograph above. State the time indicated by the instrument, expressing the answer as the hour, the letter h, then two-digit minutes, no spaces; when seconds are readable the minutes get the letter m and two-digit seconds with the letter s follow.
12h31
